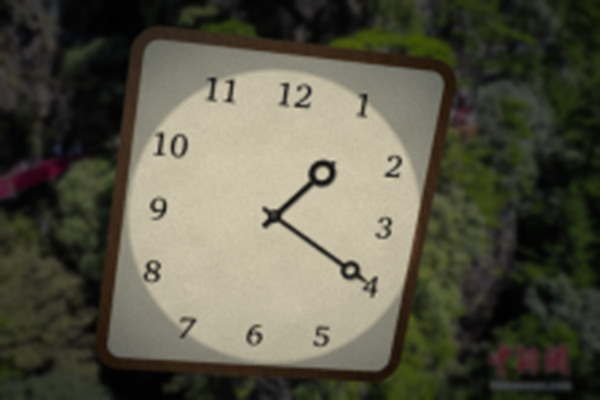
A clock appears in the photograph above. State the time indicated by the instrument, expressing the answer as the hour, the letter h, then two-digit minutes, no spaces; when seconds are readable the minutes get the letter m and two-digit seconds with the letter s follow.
1h20
